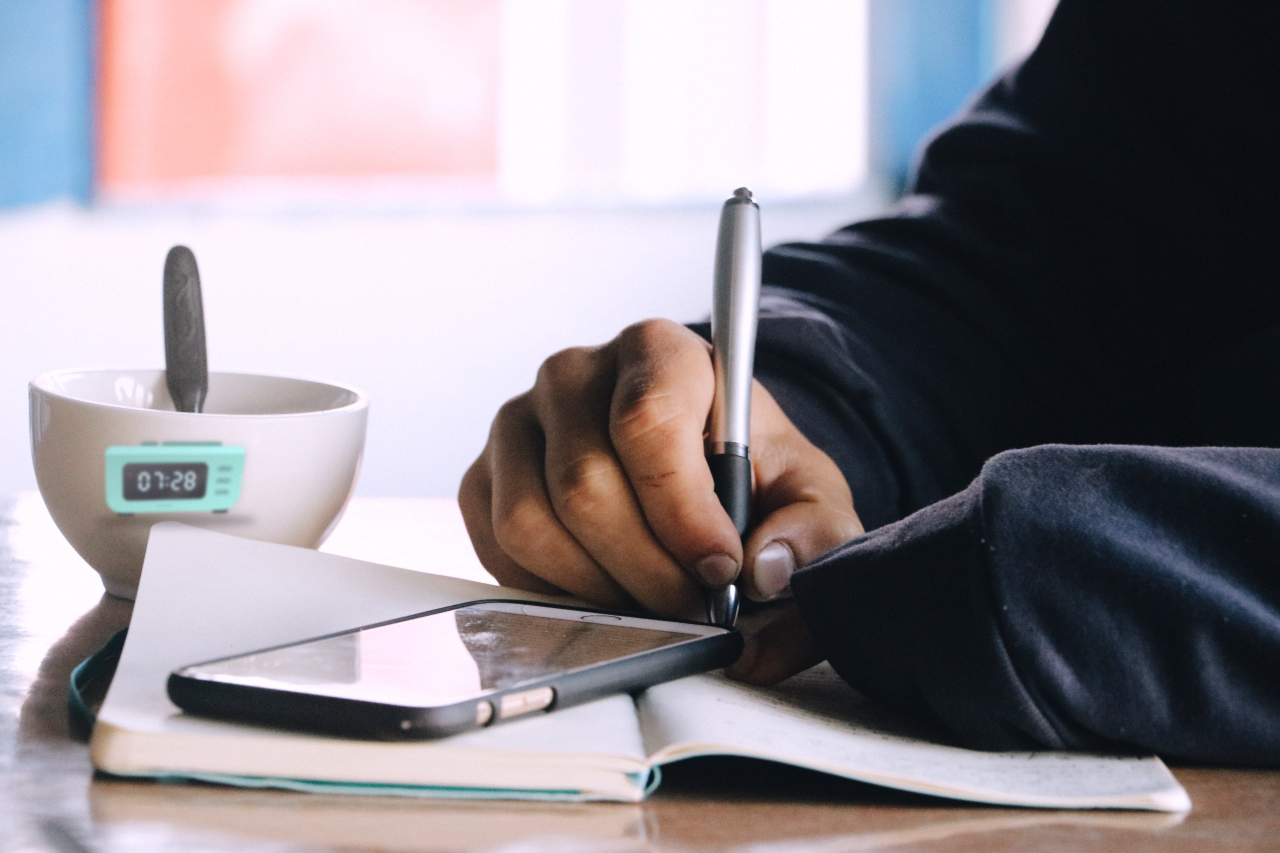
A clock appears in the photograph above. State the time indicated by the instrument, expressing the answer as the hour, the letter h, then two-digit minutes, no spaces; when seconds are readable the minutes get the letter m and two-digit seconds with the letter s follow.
7h28
